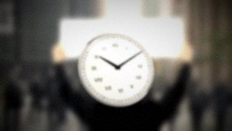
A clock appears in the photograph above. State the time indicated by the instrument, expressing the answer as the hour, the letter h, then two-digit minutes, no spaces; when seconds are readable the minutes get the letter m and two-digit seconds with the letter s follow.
10h10
